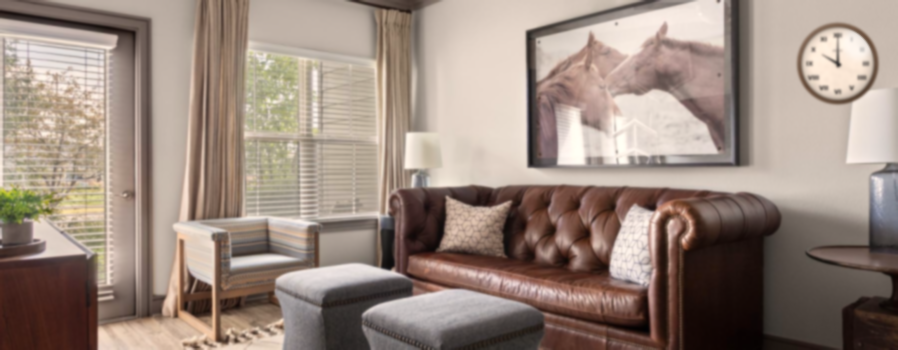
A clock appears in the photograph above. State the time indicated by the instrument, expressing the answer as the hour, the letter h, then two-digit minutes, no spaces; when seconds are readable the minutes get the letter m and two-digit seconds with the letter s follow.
10h00
